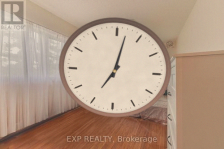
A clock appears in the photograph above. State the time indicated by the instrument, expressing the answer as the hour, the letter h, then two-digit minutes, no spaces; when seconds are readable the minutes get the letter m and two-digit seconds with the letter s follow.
7h02
